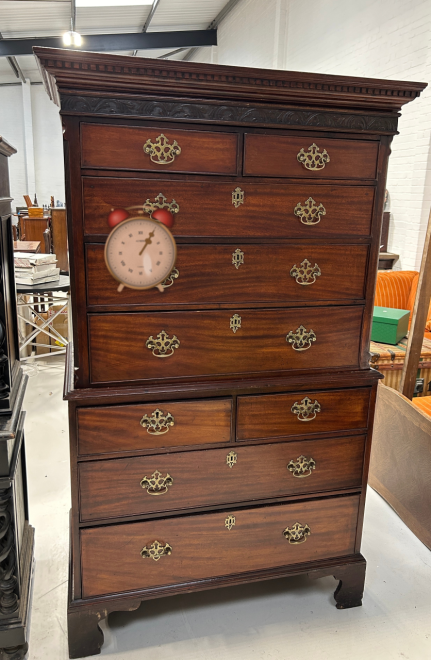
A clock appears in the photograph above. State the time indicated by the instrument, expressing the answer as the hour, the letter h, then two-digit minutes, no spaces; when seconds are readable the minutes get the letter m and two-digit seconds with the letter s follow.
1h05
